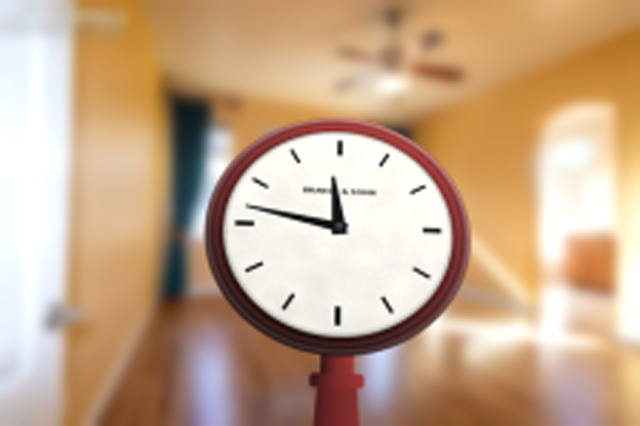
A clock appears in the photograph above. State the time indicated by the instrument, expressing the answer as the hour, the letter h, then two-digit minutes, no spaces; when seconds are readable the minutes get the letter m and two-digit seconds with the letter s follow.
11h47
